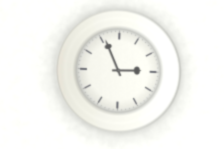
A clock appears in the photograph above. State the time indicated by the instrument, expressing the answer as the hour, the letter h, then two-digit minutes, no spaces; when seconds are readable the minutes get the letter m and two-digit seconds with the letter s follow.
2h56
